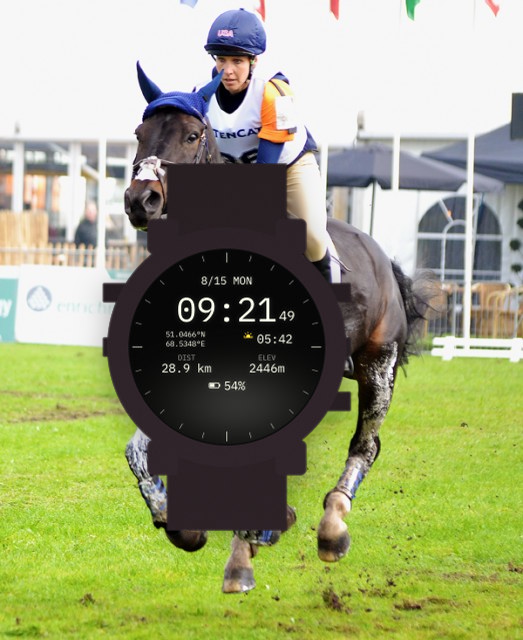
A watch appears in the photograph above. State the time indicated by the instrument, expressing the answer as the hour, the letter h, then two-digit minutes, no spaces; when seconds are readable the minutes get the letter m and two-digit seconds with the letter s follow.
9h21m49s
